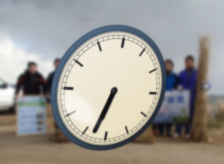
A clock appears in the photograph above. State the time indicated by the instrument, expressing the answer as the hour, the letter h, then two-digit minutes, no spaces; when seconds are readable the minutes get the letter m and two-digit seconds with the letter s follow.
6h33
